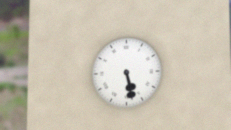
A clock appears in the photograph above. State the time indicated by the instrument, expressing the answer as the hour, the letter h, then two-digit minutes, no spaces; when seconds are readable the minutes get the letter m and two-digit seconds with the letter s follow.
5h28
